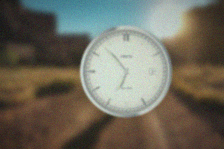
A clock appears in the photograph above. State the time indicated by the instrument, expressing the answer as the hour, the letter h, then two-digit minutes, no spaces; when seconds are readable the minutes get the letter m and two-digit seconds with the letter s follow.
6h53
